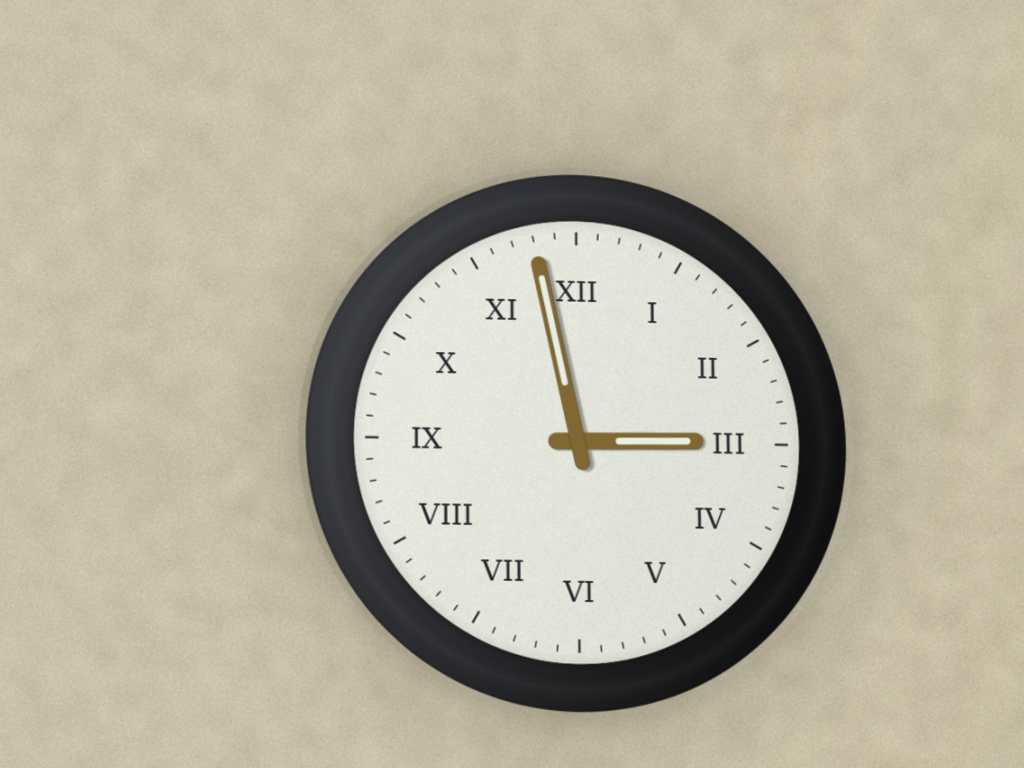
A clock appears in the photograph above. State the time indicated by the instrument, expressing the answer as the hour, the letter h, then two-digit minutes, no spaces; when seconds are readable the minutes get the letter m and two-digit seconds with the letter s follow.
2h58
